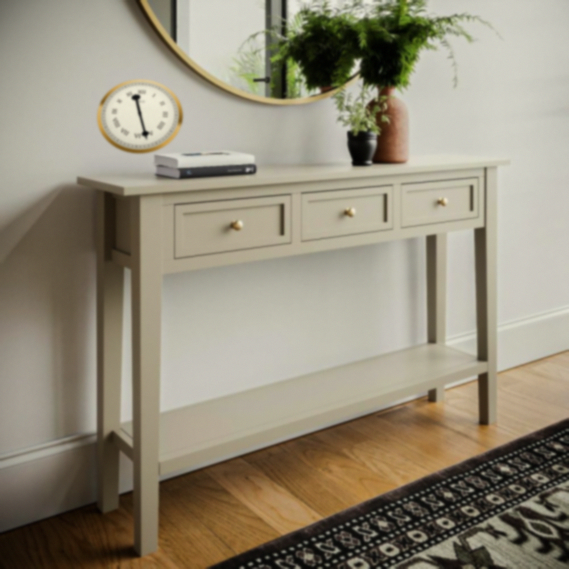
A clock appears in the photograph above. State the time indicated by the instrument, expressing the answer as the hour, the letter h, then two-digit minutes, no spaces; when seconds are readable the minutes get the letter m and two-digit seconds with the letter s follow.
11h27
